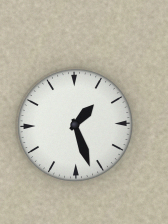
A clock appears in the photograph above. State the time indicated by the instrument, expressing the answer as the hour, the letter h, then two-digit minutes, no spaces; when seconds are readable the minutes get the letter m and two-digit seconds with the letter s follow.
1h27
